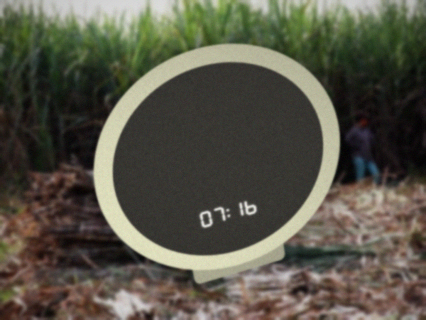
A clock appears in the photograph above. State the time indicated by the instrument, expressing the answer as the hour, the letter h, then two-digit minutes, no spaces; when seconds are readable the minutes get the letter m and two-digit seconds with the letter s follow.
7h16
